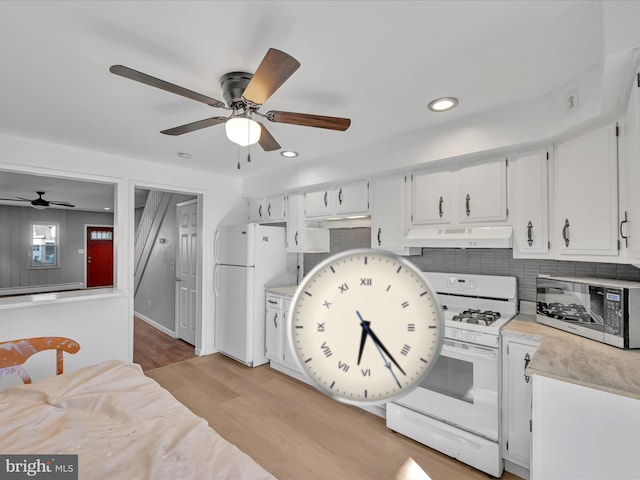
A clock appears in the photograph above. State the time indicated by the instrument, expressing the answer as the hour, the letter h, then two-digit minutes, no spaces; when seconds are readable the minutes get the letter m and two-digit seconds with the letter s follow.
6h23m25s
